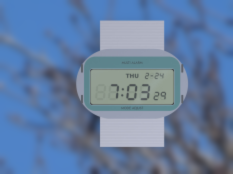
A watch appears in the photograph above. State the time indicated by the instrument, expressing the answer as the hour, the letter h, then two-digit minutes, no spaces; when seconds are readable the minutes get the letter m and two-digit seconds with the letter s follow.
7h03
